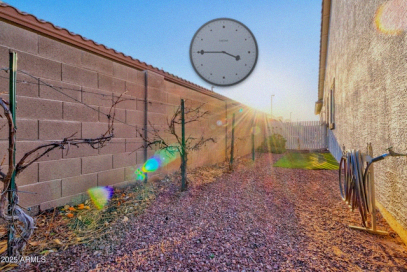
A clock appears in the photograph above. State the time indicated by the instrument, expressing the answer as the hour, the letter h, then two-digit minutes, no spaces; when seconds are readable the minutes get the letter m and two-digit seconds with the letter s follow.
3h45
